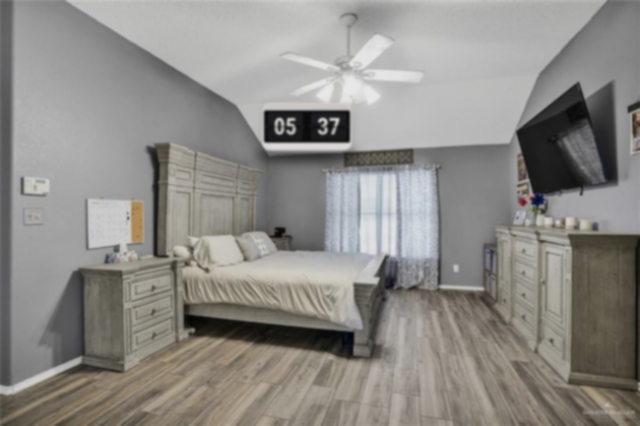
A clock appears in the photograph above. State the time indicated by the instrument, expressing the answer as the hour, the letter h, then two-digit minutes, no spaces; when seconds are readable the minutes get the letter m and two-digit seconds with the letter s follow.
5h37
